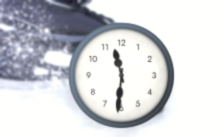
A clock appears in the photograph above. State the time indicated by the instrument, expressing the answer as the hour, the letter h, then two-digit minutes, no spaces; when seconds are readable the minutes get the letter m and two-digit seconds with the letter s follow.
11h31
